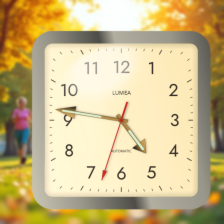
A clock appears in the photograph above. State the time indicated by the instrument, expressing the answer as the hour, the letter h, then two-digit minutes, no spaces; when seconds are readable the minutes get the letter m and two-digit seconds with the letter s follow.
4h46m33s
